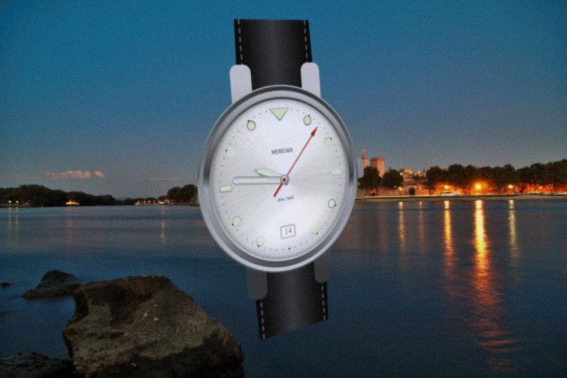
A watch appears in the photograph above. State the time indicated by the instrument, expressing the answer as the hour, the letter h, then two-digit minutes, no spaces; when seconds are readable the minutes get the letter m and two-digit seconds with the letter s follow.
9h46m07s
